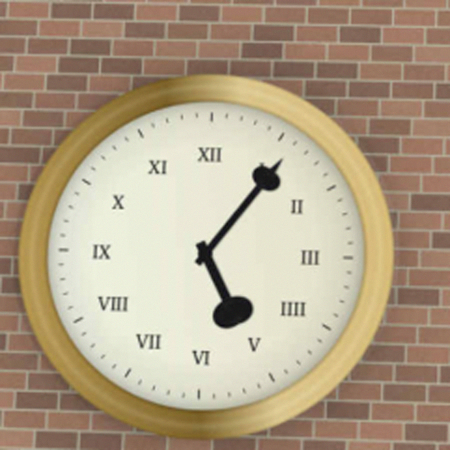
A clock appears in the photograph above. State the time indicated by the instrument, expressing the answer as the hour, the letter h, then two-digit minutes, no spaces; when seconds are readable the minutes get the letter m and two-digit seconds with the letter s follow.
5h06
